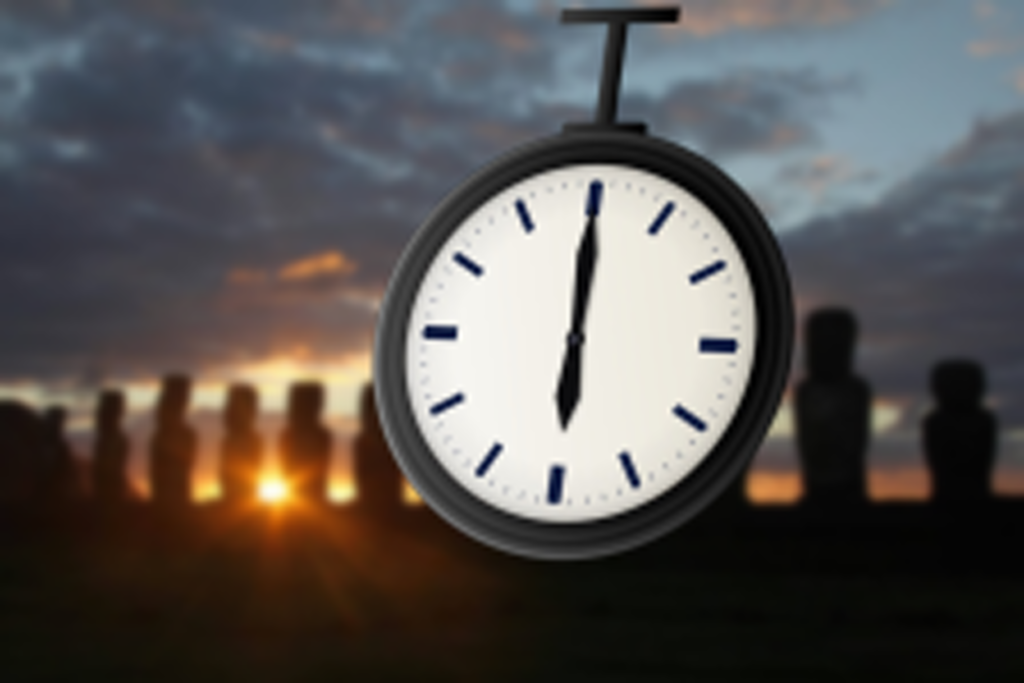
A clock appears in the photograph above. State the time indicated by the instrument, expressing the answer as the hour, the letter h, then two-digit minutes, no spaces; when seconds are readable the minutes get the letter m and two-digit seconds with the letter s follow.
6h00
